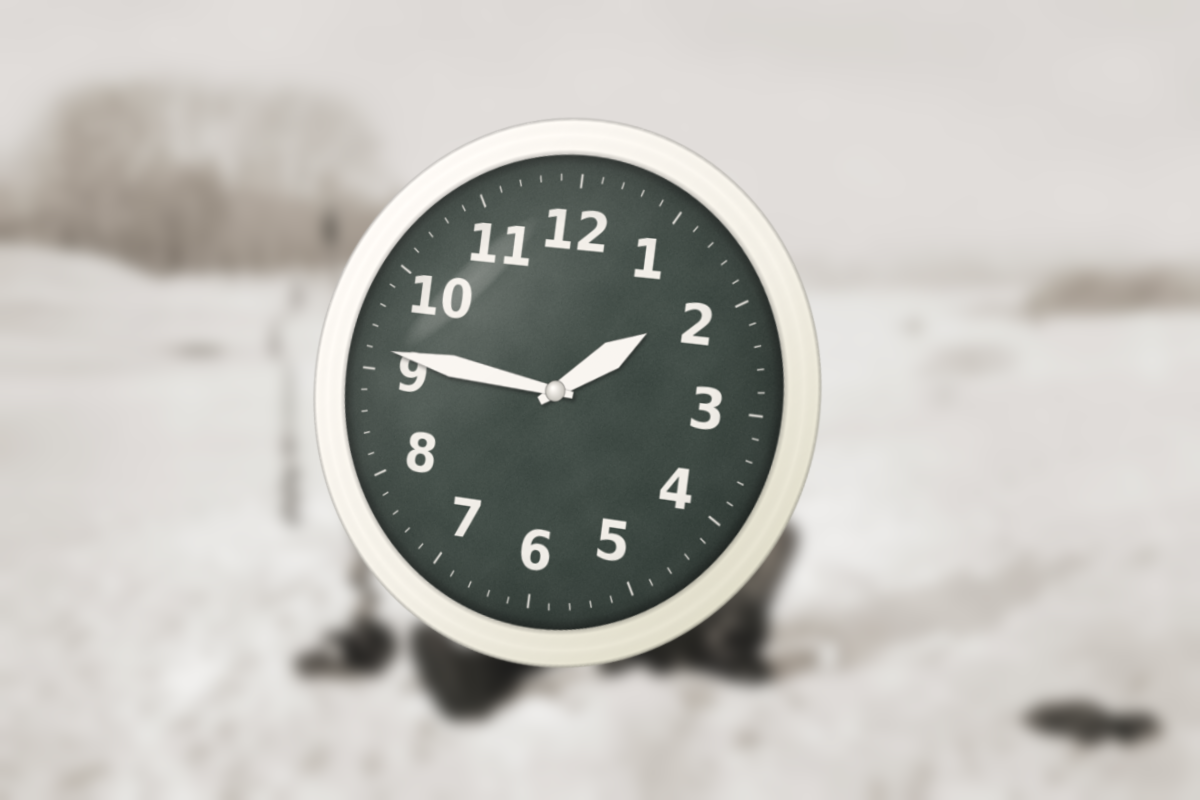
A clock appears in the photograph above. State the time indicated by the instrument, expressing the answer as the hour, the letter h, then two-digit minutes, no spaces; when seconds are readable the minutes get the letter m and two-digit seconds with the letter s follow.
1h46
